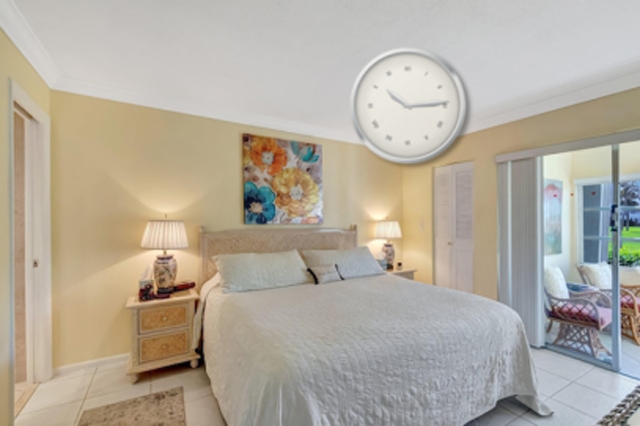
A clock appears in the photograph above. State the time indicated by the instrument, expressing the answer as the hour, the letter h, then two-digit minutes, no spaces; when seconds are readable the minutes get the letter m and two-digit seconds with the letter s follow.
10h14
